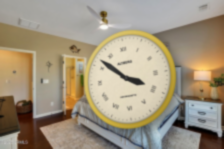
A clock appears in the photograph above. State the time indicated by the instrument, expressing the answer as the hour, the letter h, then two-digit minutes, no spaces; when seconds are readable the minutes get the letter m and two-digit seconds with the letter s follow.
3h52
